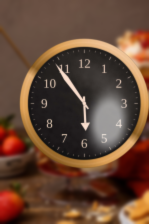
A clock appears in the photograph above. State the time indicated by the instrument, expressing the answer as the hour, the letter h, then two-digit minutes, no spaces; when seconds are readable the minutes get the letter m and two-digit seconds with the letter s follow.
5h54
